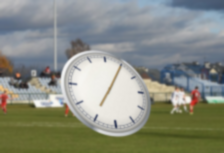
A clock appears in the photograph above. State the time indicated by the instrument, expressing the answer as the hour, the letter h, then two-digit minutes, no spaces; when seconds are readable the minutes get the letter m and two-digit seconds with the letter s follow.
7h05
